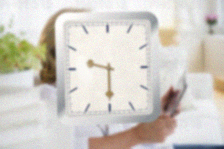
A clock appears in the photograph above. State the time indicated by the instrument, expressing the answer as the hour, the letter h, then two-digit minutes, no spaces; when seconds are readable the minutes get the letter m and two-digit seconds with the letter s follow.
9h30
